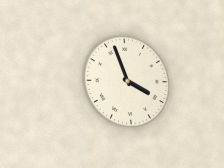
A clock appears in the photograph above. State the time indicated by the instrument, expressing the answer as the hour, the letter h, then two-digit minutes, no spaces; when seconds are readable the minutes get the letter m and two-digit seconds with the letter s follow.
3h57
